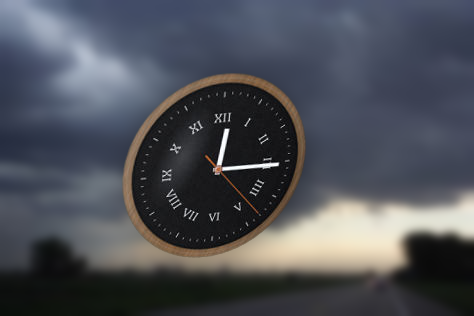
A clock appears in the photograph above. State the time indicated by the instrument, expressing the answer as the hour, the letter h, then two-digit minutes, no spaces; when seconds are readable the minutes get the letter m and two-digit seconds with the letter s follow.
12h15m23s
